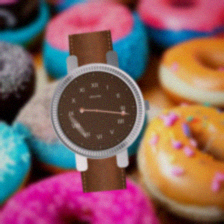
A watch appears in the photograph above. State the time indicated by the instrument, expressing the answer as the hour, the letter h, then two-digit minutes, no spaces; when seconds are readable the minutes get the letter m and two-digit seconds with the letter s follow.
9h17
